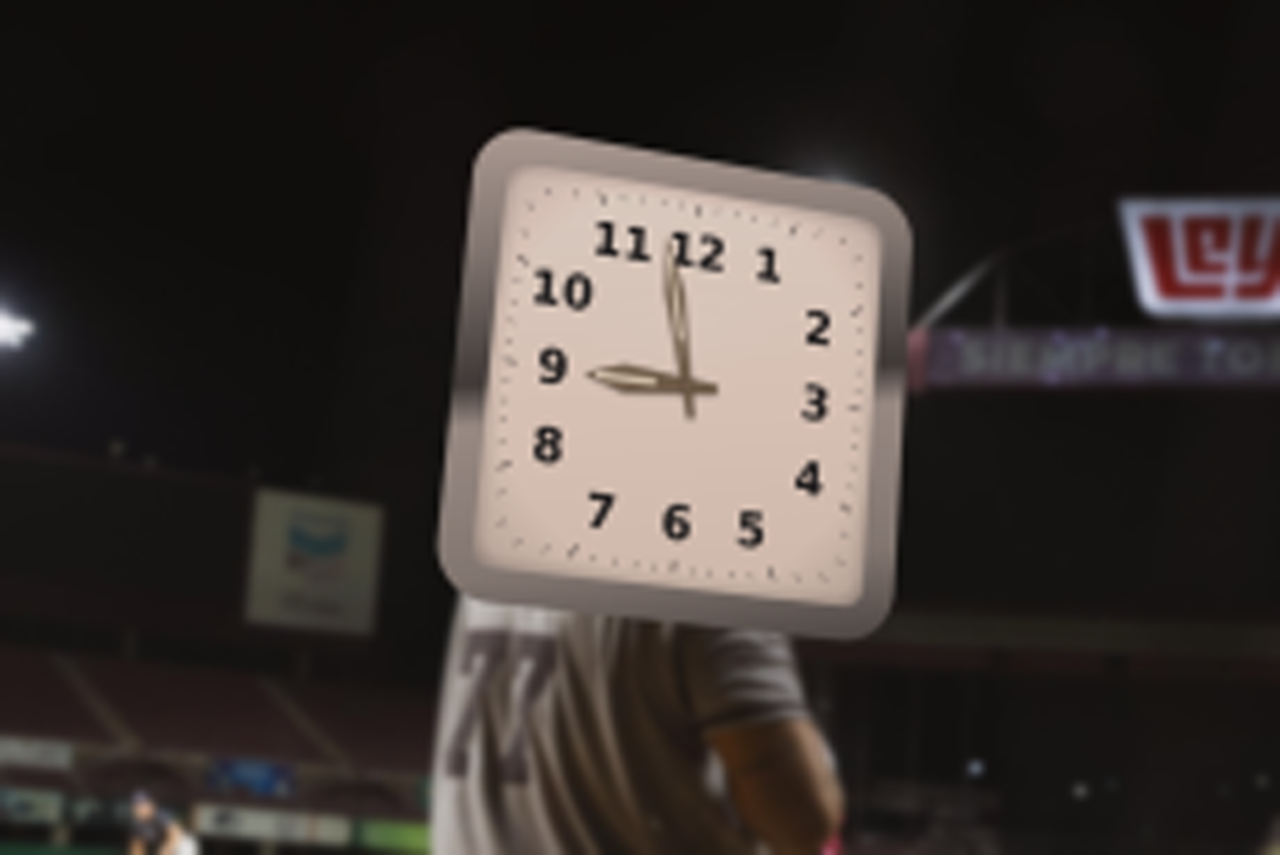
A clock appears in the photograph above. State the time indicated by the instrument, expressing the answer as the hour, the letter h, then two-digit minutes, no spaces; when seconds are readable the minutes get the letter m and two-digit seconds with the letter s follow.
8h58
